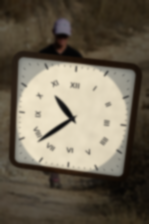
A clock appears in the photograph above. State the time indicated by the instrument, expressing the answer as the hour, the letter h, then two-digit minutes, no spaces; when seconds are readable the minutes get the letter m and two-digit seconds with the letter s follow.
10h38
